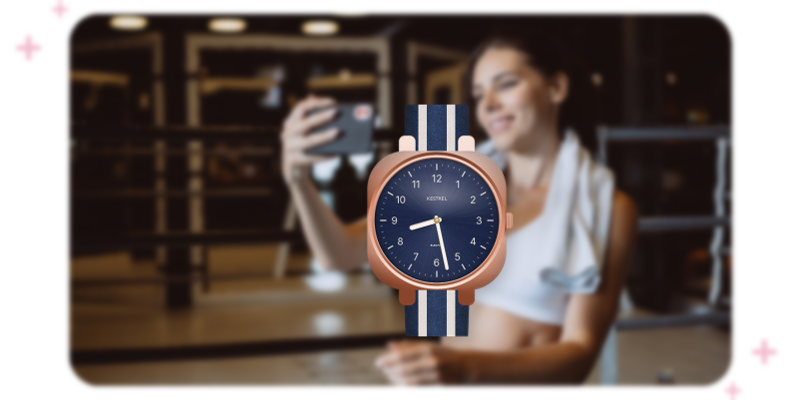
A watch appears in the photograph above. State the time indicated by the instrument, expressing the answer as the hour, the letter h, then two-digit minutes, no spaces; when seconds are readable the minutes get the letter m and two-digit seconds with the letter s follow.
8h28
